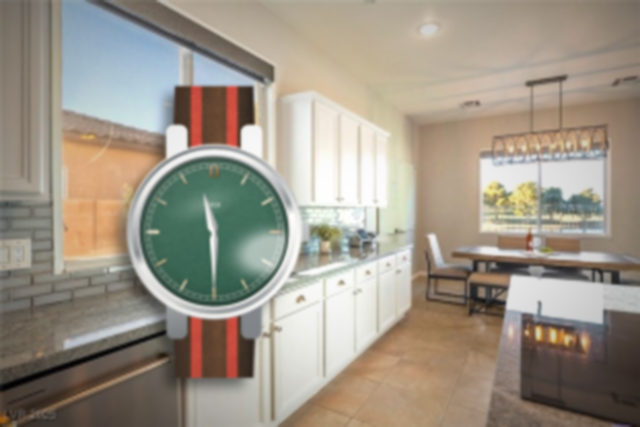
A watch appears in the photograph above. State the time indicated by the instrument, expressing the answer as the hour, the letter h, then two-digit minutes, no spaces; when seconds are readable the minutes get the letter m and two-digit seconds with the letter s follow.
11h30
